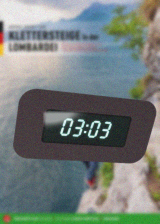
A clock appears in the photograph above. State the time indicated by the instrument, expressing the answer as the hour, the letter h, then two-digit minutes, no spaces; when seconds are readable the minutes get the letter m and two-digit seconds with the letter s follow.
3h03
